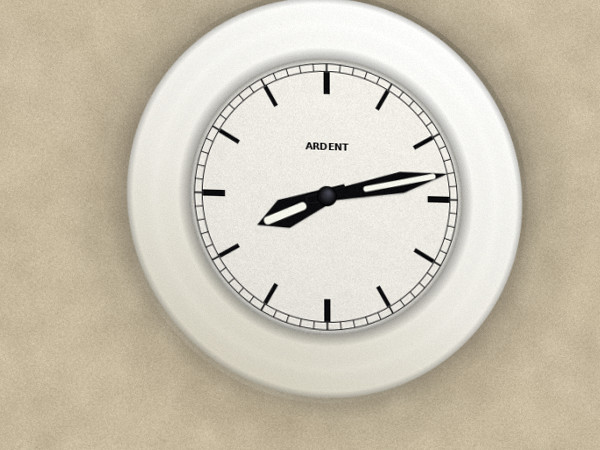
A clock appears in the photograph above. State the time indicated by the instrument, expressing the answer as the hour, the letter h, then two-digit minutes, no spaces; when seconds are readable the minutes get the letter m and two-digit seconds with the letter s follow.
8h13
